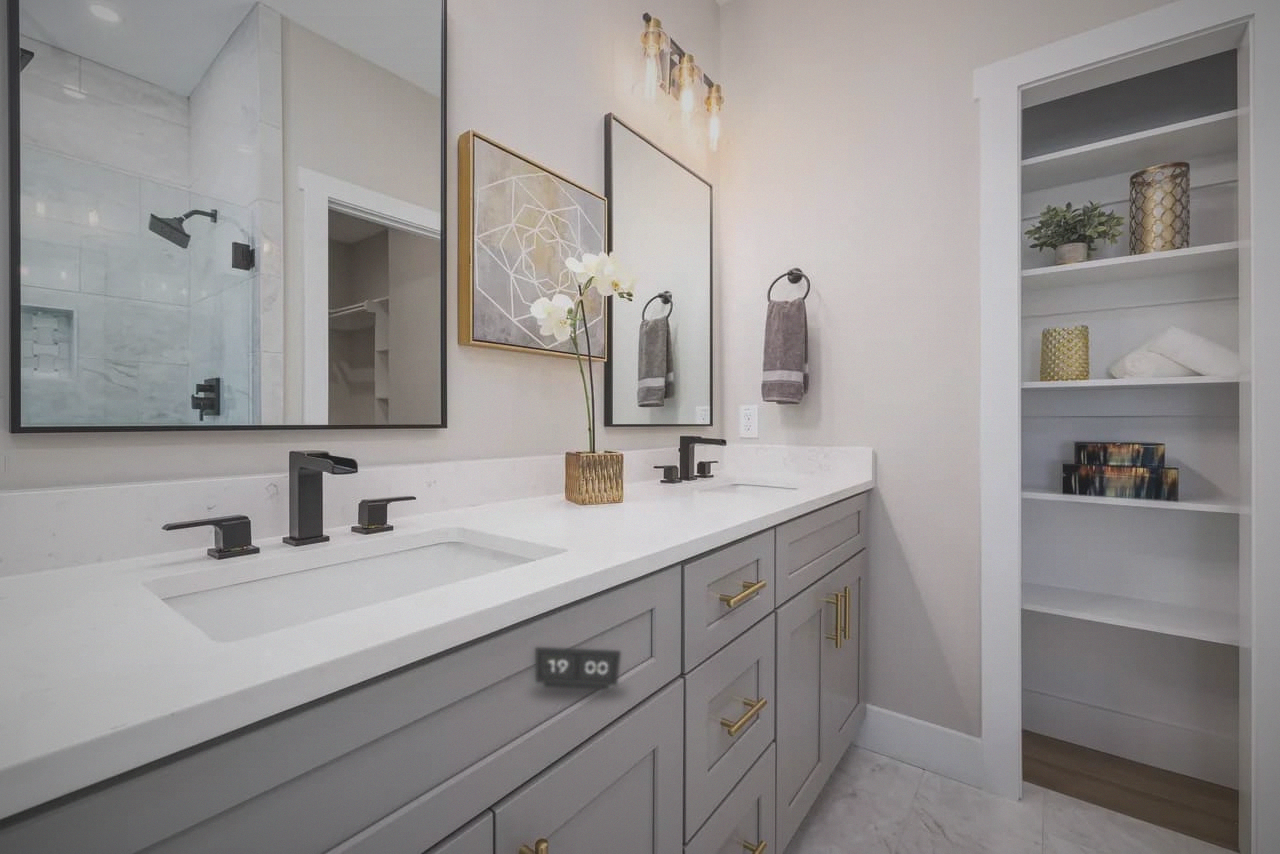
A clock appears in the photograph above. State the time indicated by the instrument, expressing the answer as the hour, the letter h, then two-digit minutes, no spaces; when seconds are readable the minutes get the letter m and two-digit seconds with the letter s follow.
19h00
